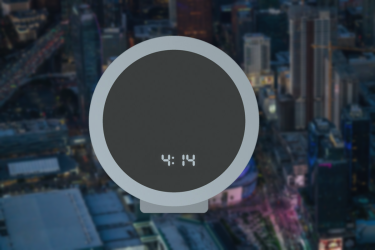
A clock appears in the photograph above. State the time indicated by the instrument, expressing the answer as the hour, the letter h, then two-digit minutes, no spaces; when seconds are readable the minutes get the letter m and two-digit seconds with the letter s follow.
4h14
